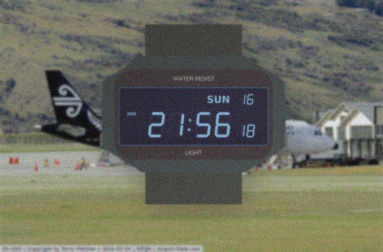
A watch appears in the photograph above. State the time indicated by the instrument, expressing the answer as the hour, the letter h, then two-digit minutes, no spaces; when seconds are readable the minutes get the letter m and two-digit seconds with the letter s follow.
21h56m18s
